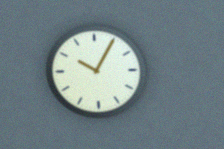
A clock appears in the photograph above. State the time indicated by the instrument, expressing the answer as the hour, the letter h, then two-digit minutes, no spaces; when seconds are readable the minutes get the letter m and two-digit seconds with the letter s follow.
10h05
